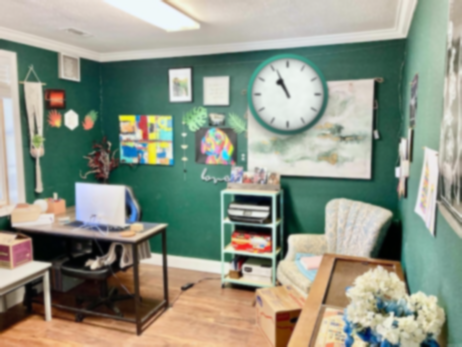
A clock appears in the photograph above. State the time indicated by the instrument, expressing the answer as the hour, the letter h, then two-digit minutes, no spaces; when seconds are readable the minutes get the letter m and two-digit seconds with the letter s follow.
10h56
